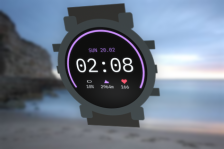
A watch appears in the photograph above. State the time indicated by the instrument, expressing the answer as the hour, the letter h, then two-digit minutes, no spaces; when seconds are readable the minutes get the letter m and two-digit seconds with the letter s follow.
2h08
